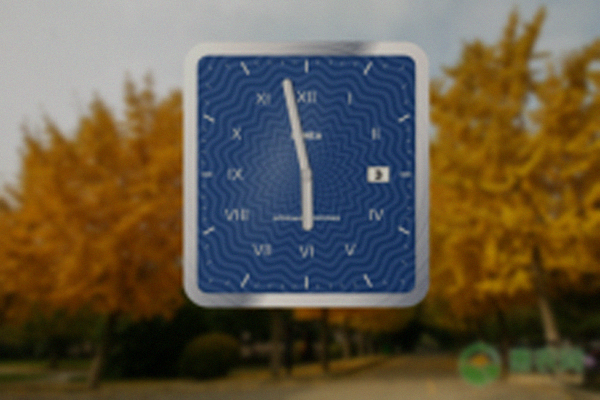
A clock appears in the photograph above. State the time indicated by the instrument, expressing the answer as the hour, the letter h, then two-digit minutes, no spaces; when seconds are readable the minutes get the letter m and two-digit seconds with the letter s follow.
5h58
